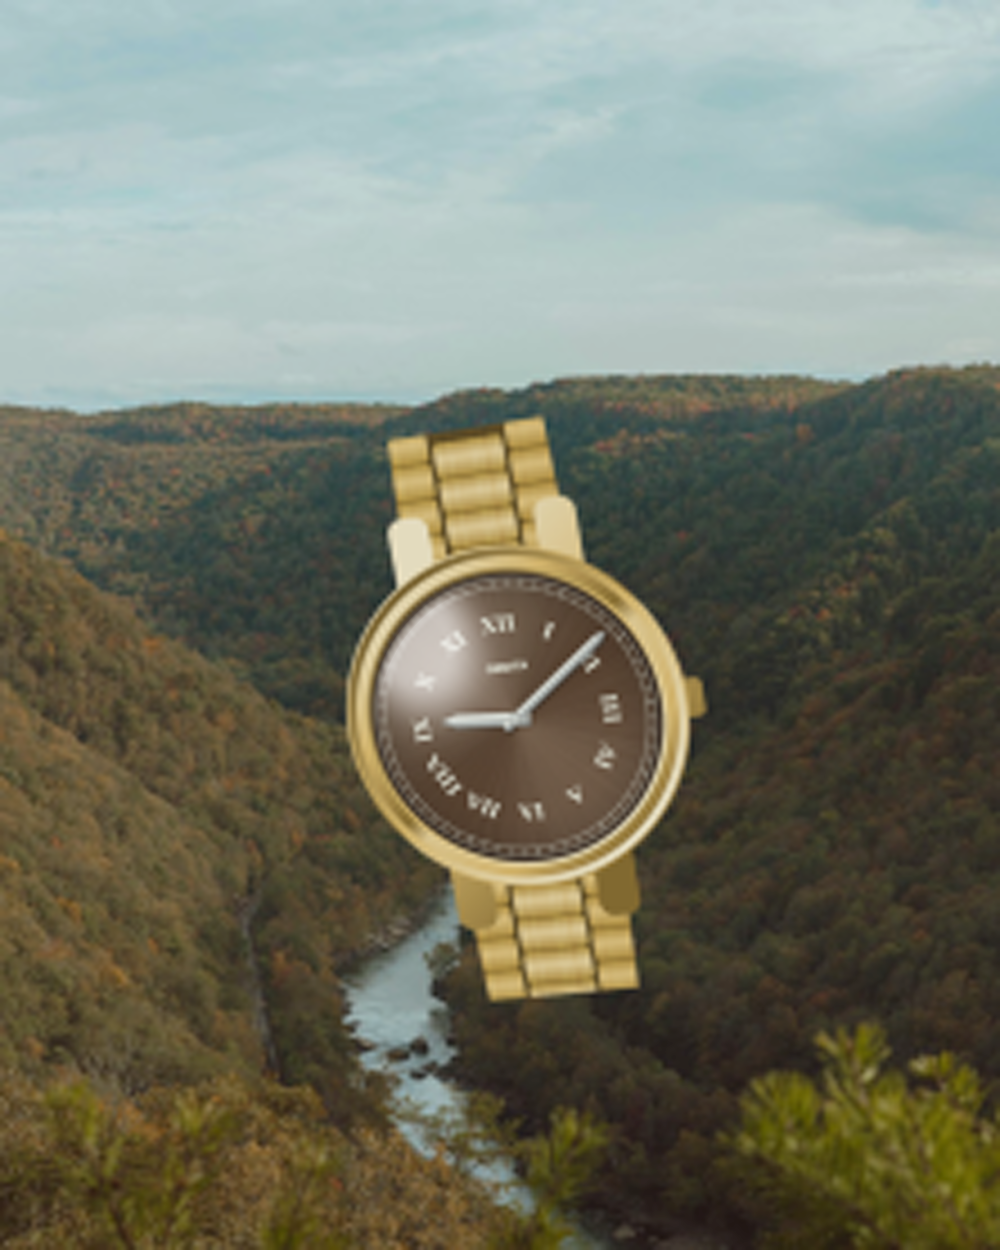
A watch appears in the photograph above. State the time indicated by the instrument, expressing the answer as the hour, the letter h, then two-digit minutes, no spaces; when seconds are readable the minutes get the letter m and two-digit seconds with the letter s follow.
9h09
